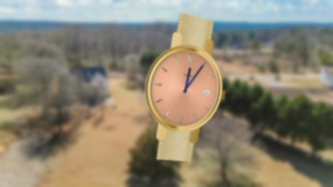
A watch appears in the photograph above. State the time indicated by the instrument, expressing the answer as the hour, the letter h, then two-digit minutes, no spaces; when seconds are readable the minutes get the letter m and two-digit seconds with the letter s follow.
12h05
